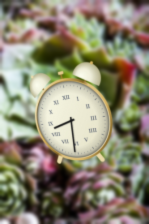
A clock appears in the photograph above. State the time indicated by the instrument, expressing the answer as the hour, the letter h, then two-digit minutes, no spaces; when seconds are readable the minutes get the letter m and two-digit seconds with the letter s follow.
8h31
